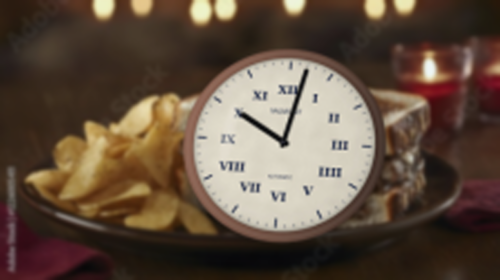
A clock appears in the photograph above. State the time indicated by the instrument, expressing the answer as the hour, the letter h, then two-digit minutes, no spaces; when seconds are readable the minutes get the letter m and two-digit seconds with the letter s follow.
10h02
